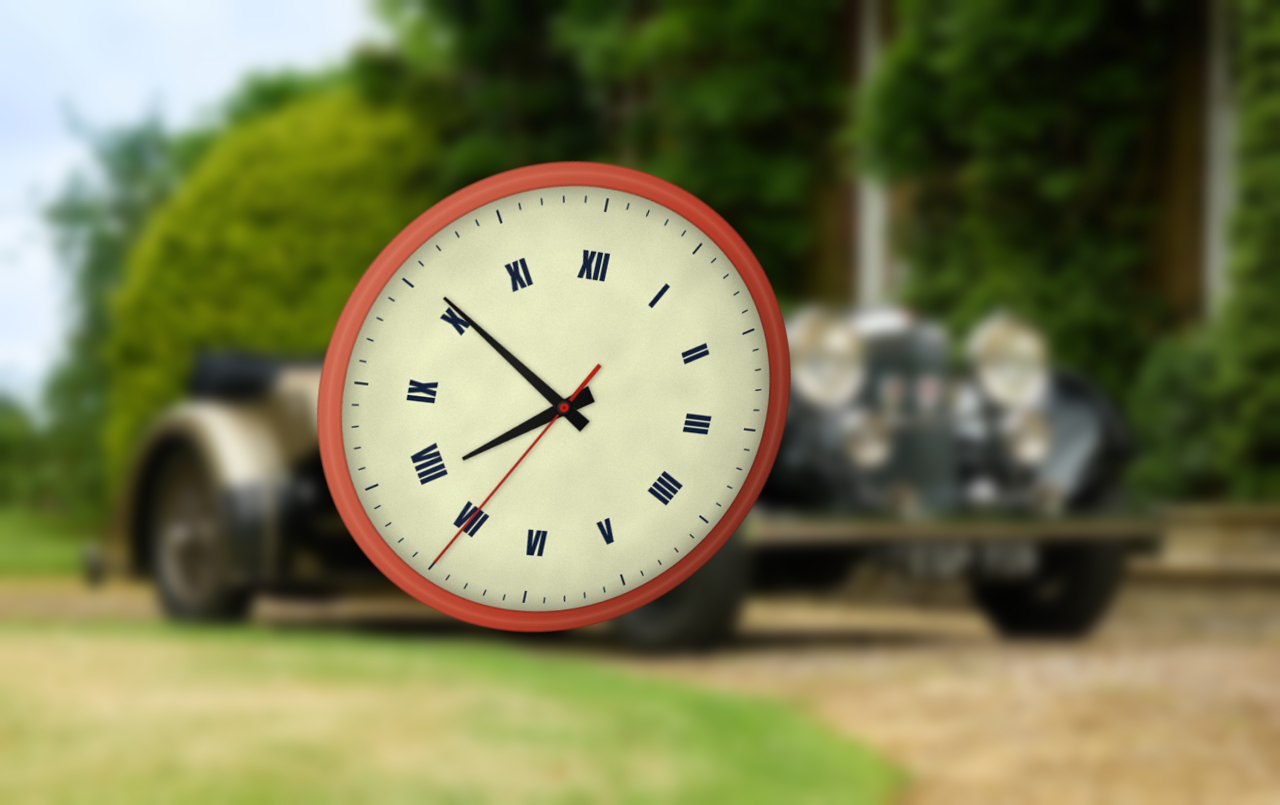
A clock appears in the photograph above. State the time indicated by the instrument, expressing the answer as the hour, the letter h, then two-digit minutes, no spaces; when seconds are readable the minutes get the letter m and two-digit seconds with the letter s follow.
7h50m35s
